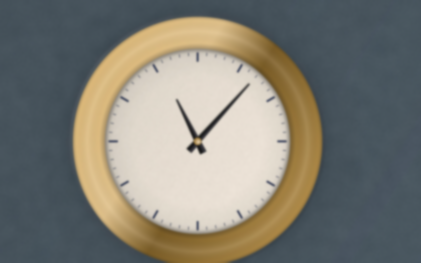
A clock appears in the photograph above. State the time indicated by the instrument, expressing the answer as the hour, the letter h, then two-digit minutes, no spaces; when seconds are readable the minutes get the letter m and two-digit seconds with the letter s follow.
11h07
